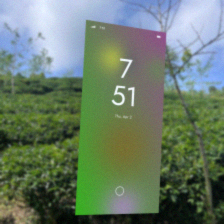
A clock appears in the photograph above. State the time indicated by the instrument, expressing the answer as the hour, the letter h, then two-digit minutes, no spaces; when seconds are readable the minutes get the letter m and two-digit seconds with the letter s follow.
7h51
